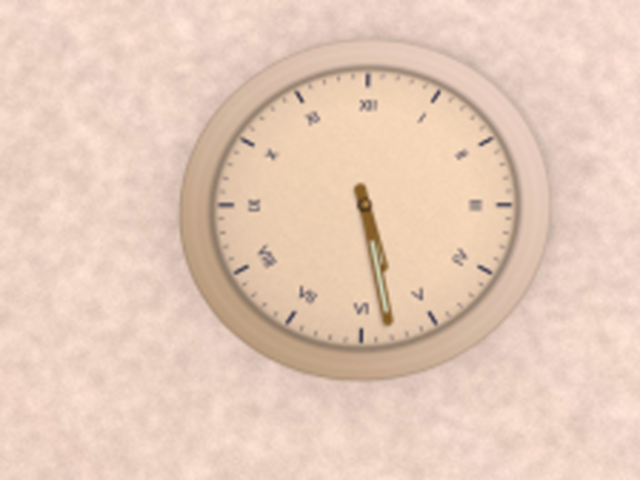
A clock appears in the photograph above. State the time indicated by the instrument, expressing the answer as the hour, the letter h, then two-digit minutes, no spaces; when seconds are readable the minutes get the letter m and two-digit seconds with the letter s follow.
5h28
